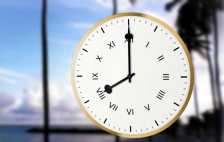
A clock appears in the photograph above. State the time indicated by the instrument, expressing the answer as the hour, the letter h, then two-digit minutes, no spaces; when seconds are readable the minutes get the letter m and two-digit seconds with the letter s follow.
8h00
